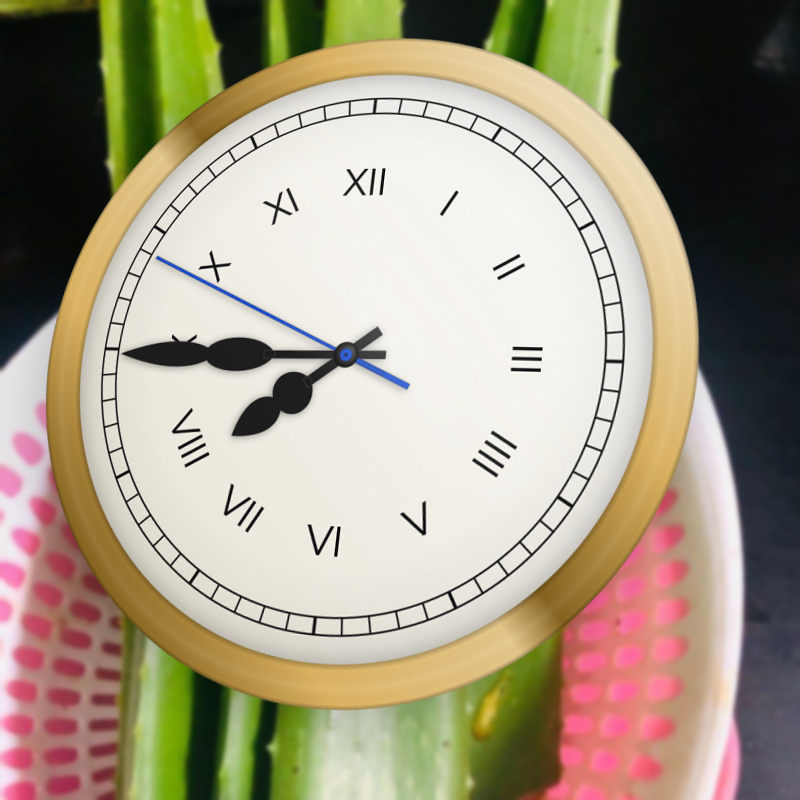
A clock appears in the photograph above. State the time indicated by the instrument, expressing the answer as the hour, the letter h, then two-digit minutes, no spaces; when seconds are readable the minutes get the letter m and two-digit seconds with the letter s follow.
7h44m49s
